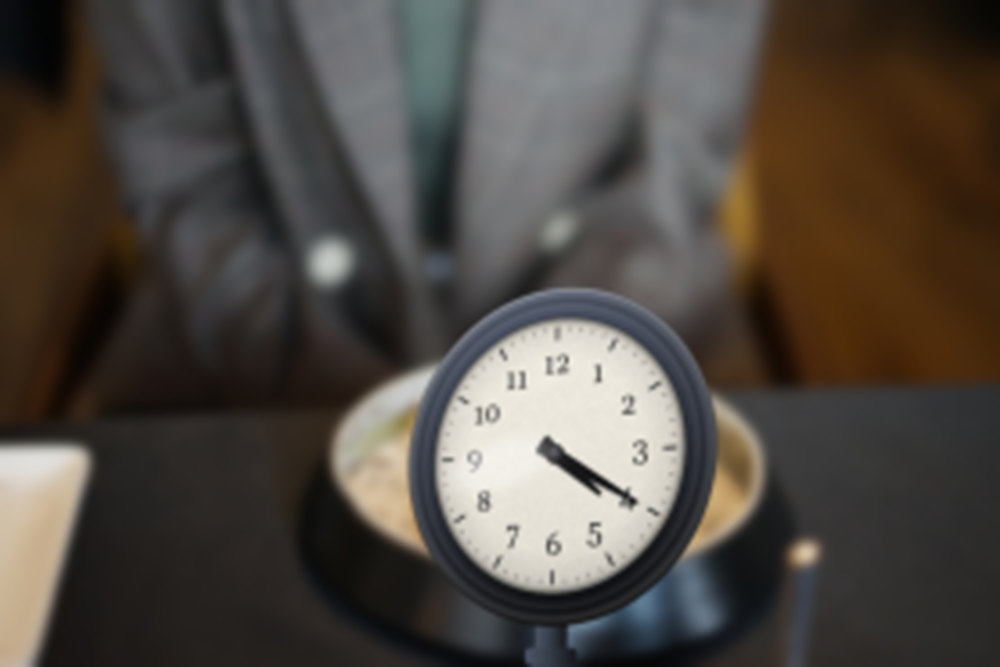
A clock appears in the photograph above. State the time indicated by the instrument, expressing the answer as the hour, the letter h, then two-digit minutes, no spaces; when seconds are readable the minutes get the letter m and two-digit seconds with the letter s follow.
4h20
